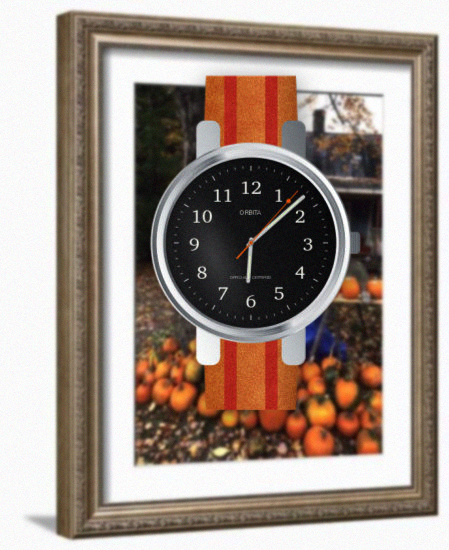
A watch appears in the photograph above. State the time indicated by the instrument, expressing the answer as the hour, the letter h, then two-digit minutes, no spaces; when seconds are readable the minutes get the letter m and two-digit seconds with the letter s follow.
6h08m07s
